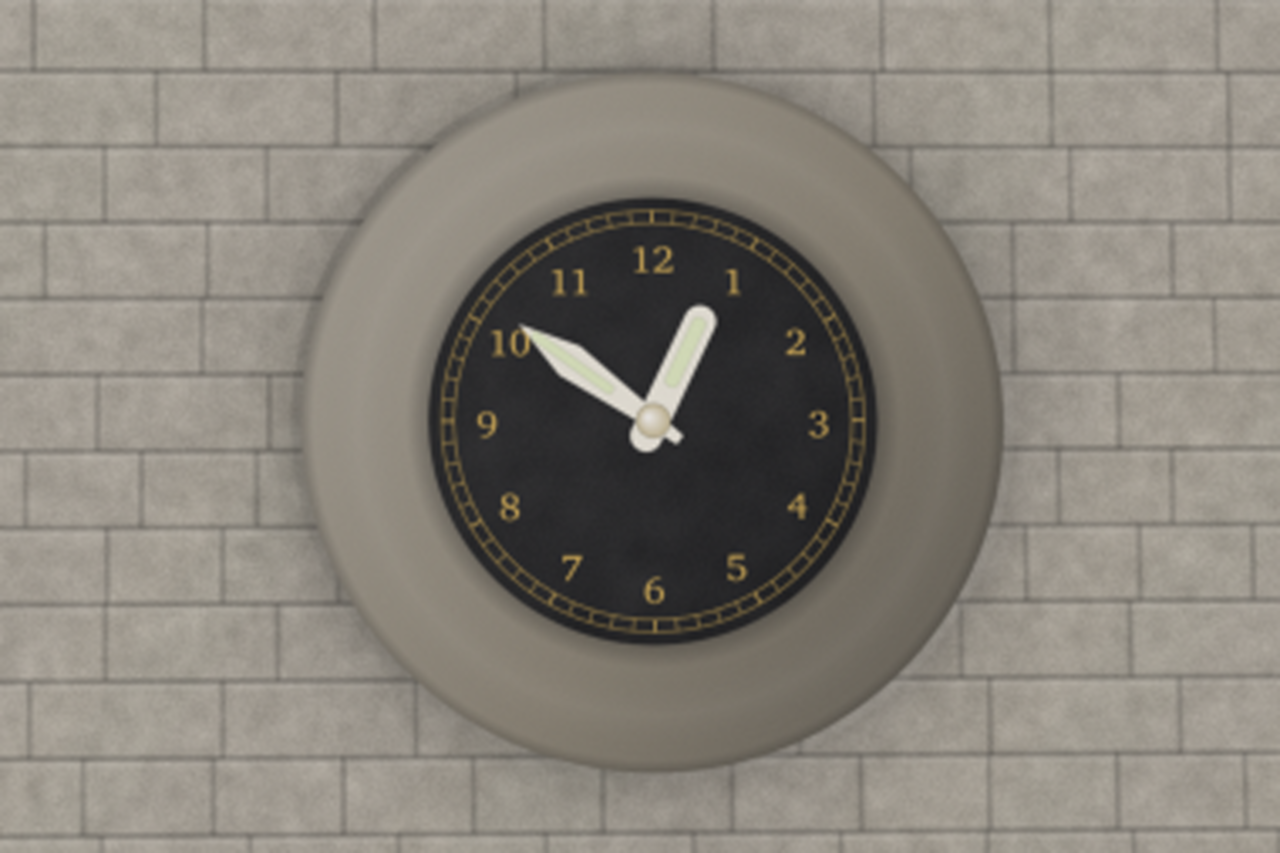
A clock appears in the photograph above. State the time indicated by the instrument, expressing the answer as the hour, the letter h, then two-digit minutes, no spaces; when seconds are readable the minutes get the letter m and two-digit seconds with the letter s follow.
12h51
